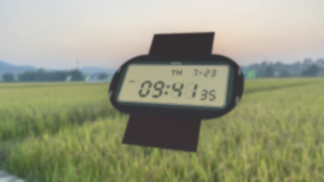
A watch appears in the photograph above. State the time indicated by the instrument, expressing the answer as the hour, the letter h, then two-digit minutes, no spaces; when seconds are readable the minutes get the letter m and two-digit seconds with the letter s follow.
9h41m35s
